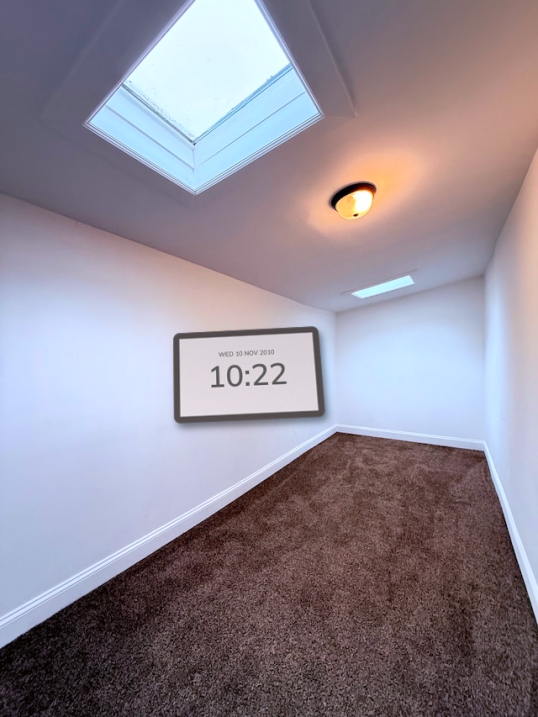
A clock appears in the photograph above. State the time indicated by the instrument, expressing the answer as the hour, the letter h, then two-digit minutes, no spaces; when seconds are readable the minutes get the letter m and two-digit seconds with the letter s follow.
10h22
